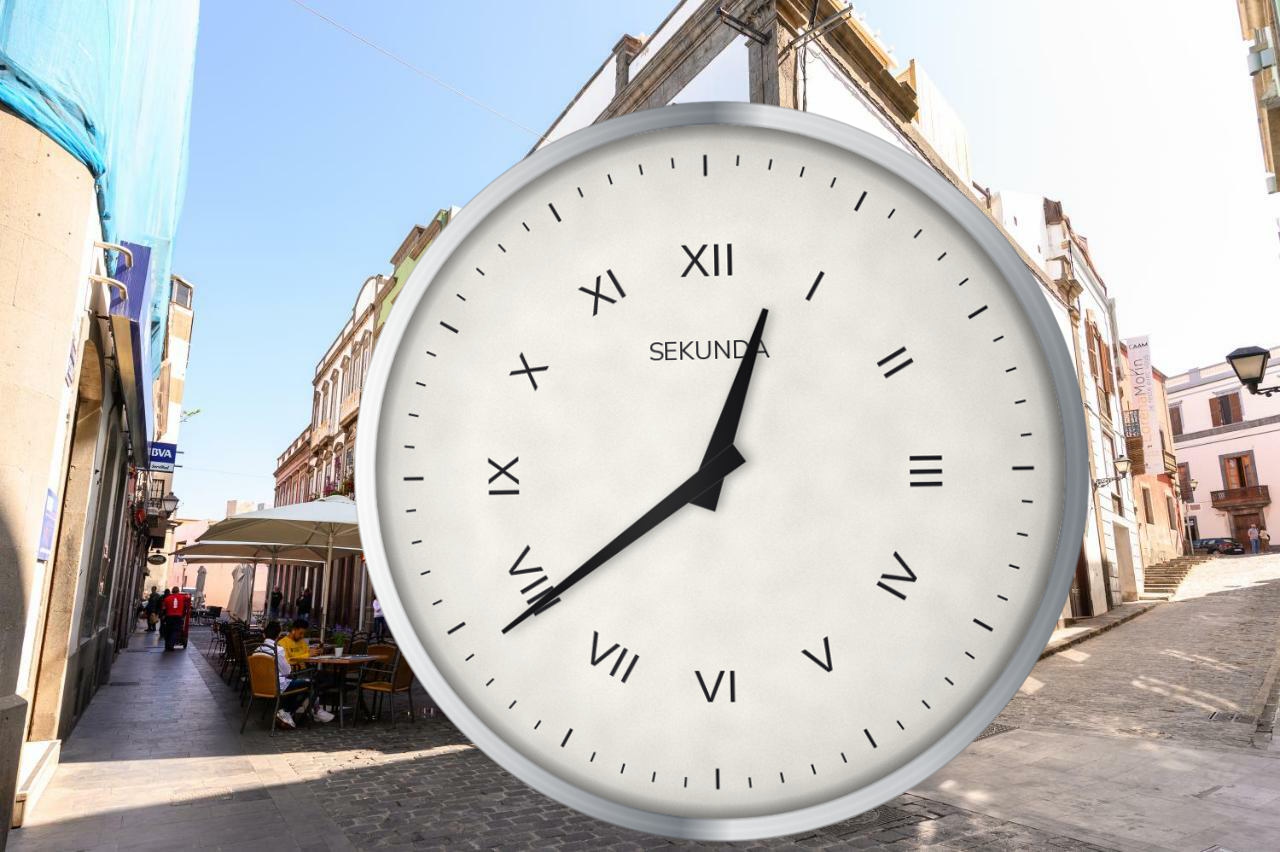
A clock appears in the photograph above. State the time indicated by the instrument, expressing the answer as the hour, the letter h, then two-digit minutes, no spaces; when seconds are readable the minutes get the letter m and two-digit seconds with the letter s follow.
12h39
